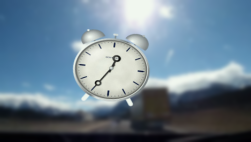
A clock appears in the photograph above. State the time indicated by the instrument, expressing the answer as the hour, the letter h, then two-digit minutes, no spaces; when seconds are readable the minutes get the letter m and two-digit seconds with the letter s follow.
12h35
